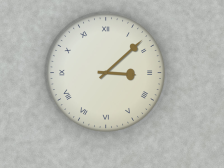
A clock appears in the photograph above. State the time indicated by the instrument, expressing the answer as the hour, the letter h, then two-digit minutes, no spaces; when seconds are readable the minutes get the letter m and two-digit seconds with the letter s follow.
3h08
